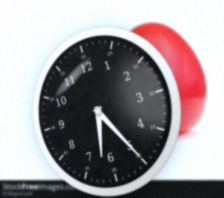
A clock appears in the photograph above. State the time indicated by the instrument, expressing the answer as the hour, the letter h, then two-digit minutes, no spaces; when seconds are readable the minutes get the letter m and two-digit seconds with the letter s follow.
6h25
